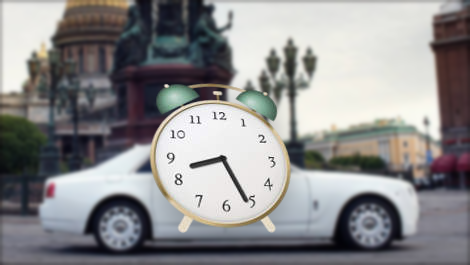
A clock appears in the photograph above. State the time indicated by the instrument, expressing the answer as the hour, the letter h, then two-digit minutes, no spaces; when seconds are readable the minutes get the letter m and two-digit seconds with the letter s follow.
8h26
